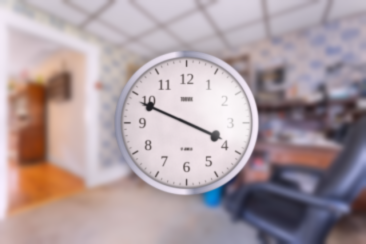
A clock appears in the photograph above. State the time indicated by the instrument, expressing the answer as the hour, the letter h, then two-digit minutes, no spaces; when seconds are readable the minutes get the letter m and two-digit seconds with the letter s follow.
3h49
